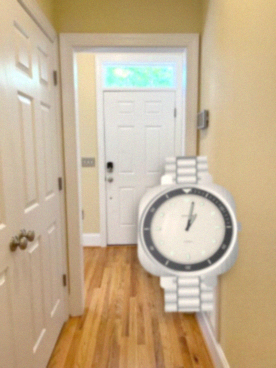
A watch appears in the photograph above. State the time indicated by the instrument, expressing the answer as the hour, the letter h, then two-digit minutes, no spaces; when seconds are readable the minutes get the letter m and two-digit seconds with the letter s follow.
1h02
